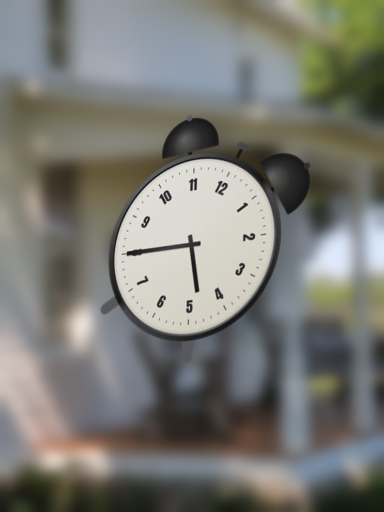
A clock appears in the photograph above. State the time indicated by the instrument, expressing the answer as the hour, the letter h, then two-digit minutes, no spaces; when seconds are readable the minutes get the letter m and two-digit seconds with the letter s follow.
4h40
